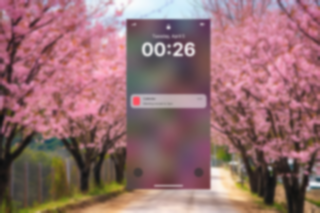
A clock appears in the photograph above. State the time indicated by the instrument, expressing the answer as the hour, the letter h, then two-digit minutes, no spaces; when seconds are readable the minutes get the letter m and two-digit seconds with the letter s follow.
0h26
